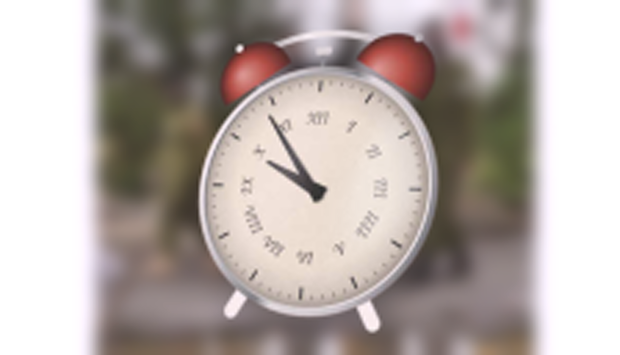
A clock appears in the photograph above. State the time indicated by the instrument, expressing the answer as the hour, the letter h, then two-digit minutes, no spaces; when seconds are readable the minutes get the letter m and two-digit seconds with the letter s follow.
9h54
